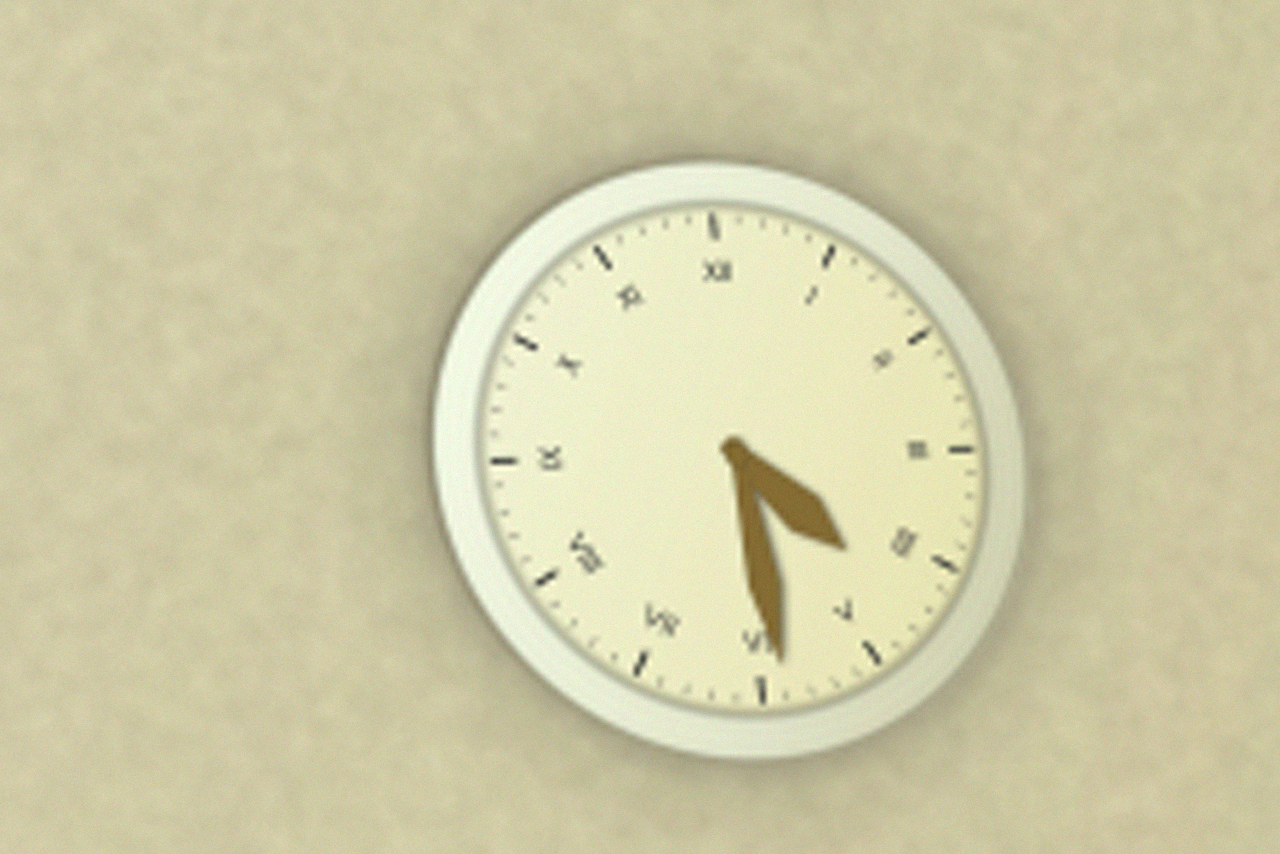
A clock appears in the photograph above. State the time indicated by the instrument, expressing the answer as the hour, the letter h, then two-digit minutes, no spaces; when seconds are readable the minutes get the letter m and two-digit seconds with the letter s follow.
4h29
